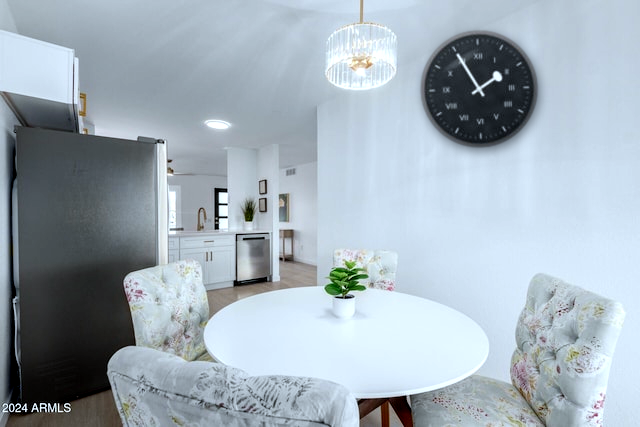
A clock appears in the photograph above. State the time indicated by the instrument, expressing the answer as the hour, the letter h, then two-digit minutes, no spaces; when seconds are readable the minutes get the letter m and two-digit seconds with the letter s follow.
1h55
